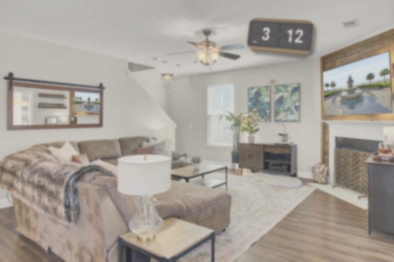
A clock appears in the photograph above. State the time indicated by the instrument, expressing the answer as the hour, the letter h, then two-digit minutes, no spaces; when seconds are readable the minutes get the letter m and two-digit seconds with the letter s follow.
3h12
